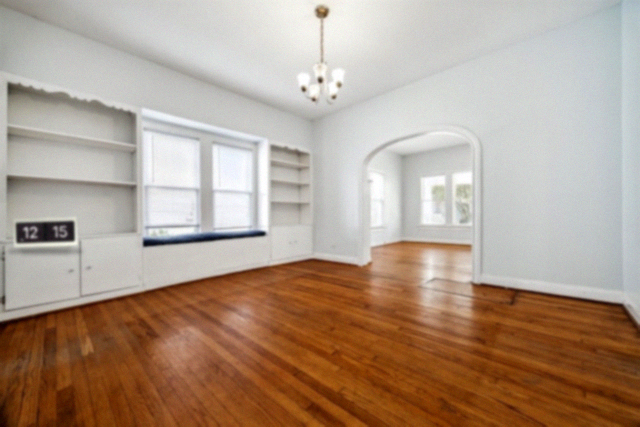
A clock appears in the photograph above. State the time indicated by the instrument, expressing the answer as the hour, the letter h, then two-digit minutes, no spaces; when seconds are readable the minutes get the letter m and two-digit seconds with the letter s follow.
12h15
